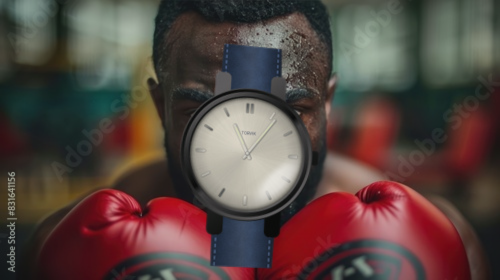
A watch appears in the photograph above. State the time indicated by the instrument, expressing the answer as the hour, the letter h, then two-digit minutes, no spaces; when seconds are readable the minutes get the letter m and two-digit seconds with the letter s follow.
11h06
